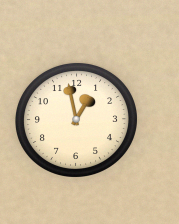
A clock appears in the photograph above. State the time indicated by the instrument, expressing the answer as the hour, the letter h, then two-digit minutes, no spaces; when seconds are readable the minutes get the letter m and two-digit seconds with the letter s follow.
12h58
